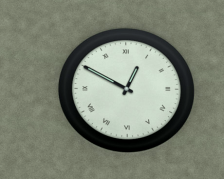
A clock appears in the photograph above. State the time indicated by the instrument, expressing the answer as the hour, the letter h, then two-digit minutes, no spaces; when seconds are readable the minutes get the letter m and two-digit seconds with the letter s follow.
12h50
